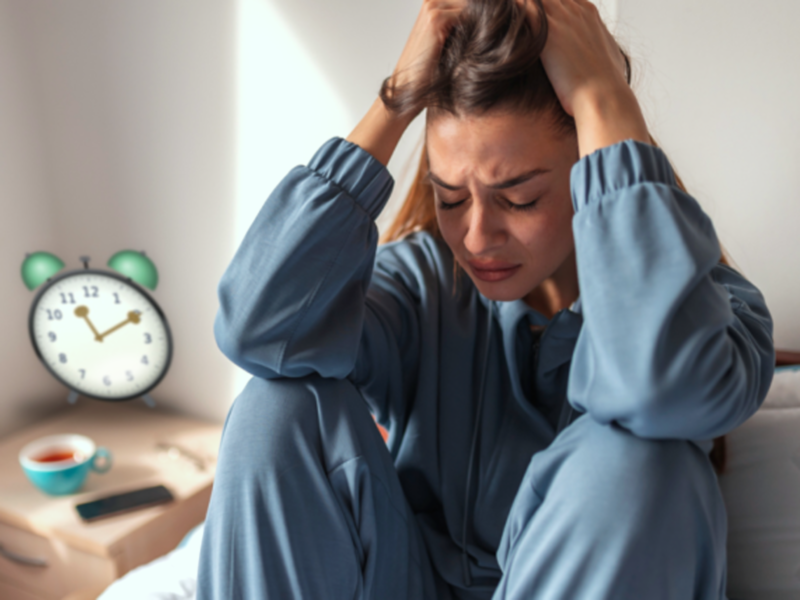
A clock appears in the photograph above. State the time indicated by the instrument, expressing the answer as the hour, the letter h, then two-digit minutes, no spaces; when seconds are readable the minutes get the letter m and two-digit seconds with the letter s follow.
11h10
